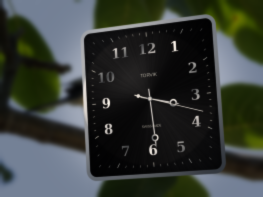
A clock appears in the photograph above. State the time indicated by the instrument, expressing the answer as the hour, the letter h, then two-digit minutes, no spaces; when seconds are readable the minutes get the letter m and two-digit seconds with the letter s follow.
3h29m18s
